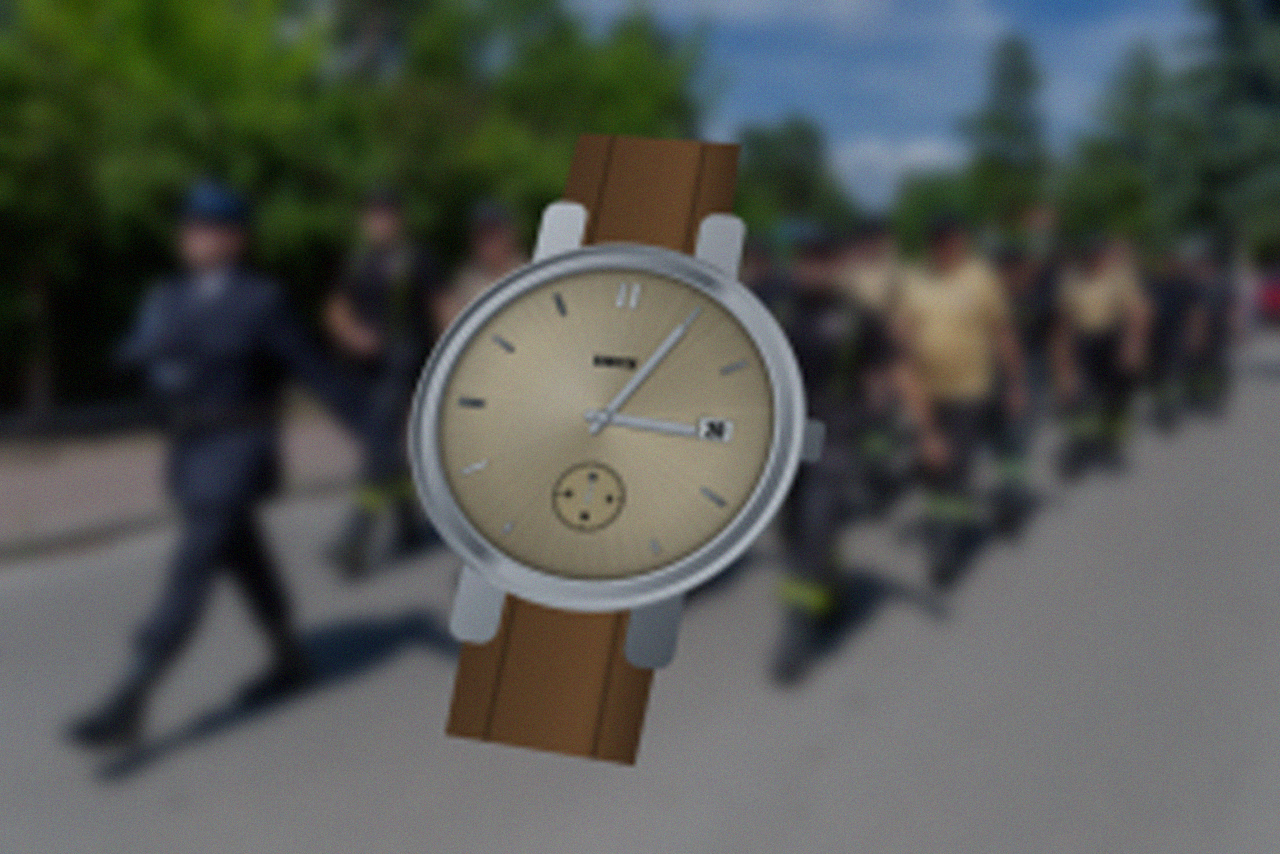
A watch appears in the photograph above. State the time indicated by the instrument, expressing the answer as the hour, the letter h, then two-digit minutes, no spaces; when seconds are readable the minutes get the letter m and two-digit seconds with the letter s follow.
3h05
